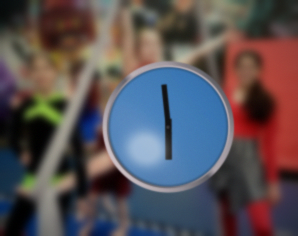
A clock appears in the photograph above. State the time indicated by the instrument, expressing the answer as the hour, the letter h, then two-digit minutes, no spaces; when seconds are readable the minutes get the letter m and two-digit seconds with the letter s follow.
5h59
